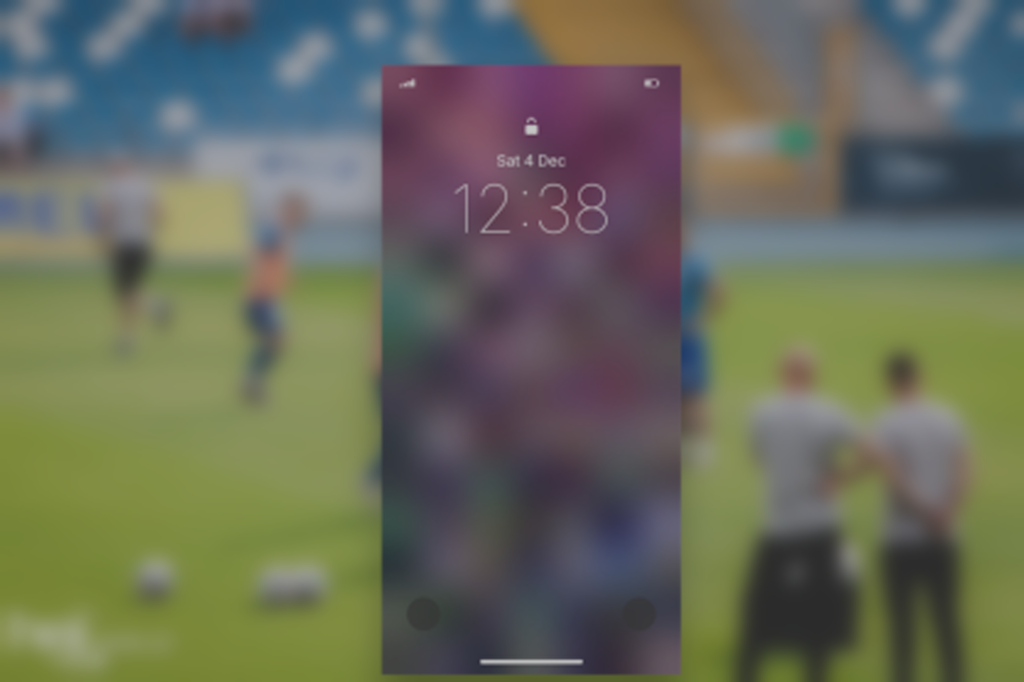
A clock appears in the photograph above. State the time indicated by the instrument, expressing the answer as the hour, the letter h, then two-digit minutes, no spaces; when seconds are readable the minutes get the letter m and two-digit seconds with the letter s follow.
12h38
